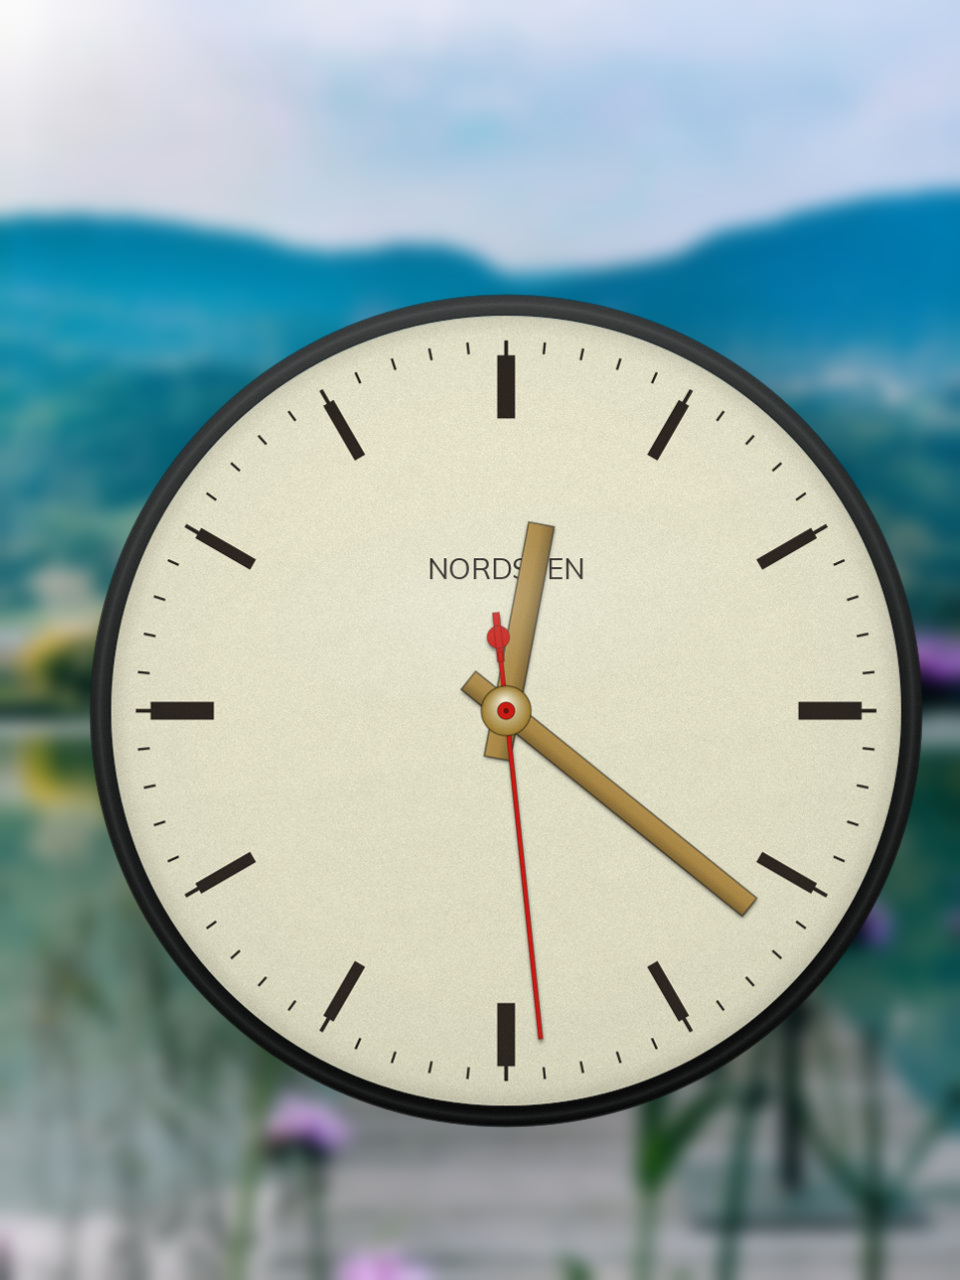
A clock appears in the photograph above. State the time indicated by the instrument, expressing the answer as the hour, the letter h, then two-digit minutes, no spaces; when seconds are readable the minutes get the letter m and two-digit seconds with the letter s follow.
12h21m29s
